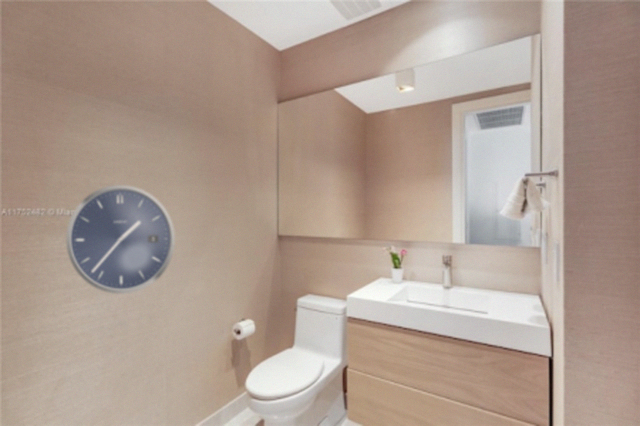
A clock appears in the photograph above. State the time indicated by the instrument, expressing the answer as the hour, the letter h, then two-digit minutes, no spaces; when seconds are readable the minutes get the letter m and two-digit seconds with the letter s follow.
1h37
